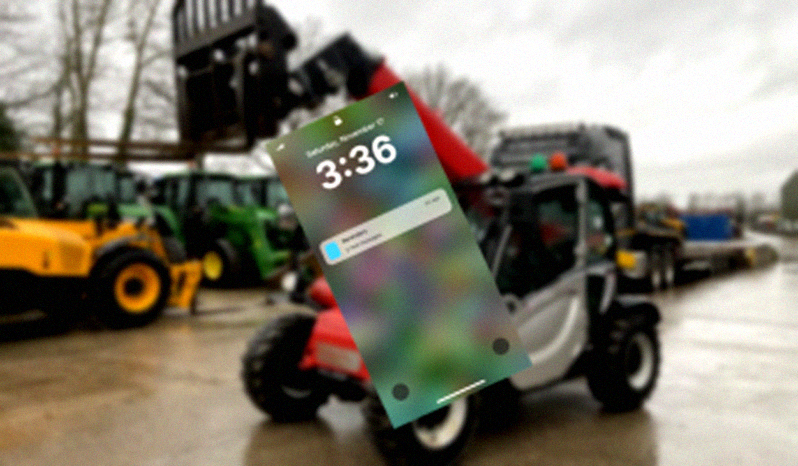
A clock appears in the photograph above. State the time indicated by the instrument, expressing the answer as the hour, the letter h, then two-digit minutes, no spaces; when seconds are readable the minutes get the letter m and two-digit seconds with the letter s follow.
3h36
